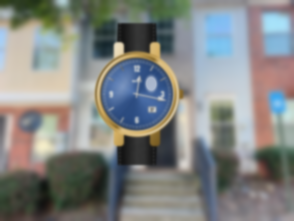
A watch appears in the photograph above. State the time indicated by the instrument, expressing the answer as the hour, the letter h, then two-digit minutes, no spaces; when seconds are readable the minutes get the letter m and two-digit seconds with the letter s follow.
12h17
